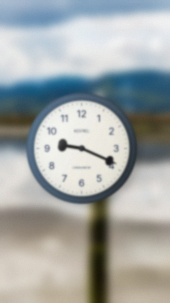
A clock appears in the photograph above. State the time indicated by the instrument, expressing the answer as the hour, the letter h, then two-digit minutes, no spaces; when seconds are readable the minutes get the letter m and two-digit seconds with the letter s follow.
9h19
